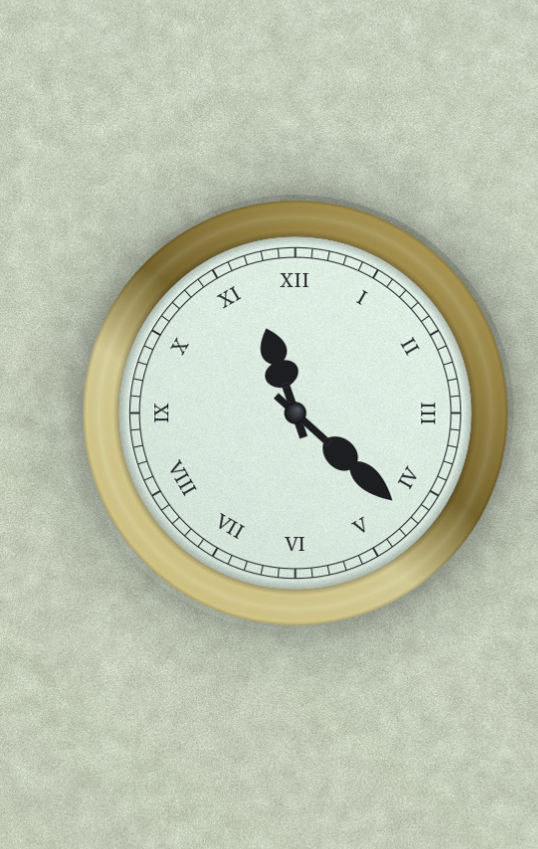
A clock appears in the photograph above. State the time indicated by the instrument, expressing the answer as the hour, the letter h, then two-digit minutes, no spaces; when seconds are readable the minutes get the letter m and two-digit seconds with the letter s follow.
11h22
